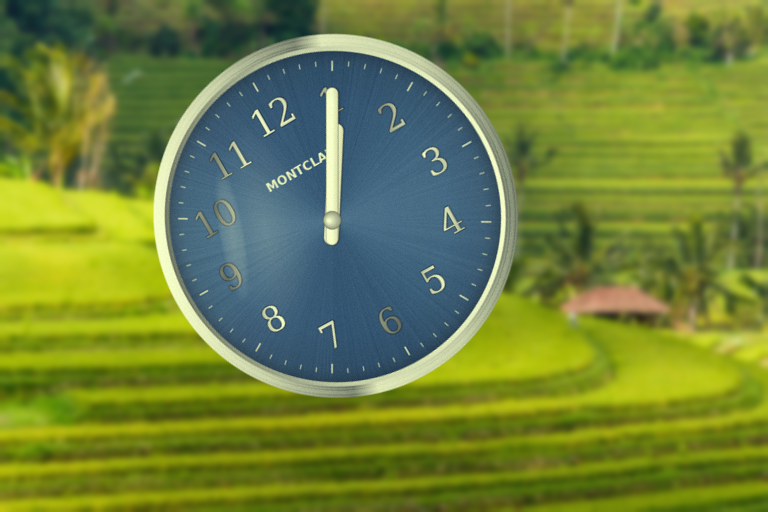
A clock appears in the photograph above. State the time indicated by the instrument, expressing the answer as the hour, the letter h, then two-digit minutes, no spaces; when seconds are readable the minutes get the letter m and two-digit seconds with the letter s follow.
1h05
